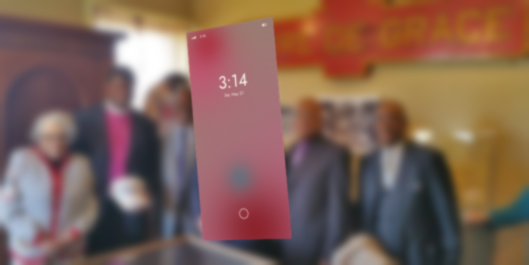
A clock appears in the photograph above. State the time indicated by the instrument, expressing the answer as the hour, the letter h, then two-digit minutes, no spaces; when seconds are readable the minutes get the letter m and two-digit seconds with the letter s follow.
3h14
